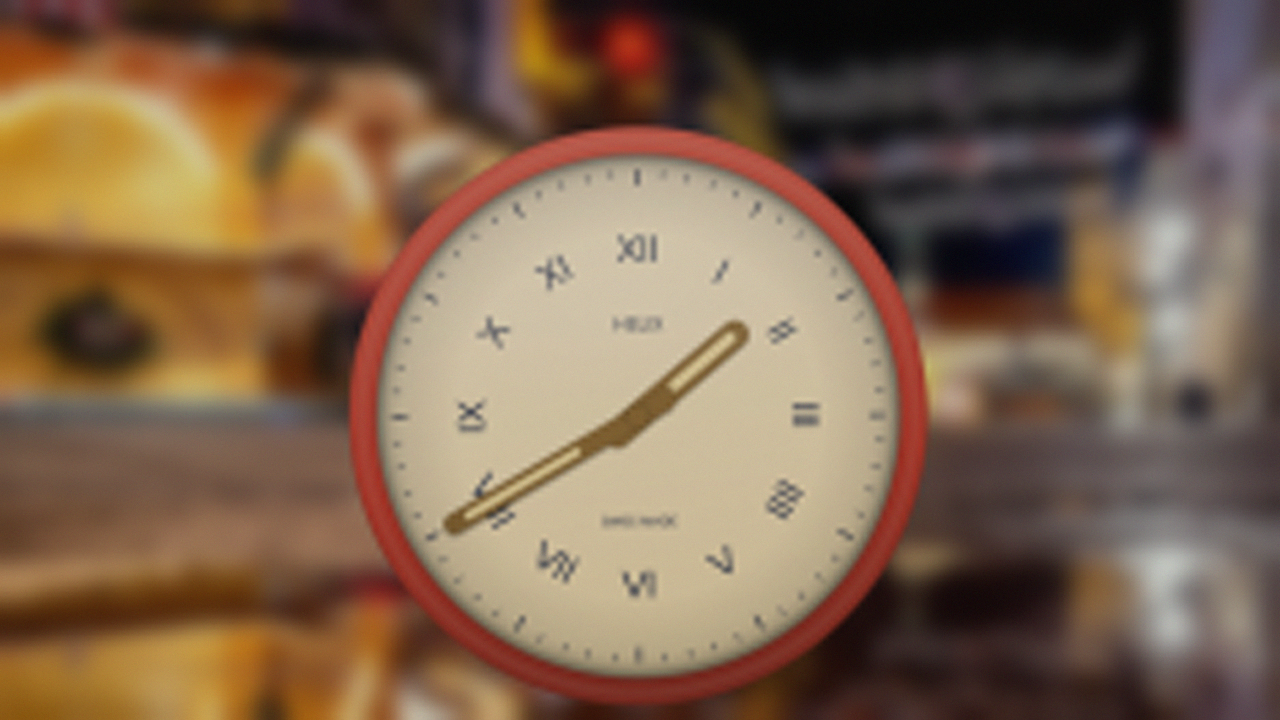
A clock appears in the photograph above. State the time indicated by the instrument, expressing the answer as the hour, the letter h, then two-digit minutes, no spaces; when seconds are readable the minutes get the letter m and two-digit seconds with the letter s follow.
1h40
